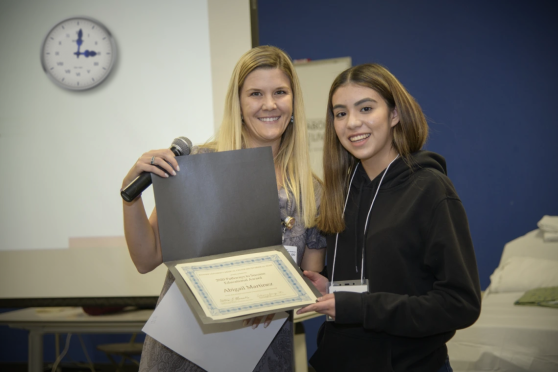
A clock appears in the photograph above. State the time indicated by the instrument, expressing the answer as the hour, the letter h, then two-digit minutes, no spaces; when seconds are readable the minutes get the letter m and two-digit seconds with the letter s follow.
3h01
